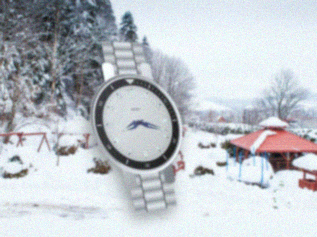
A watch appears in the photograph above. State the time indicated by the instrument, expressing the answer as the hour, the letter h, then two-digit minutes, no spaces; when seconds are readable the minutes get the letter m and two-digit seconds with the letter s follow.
8h18
